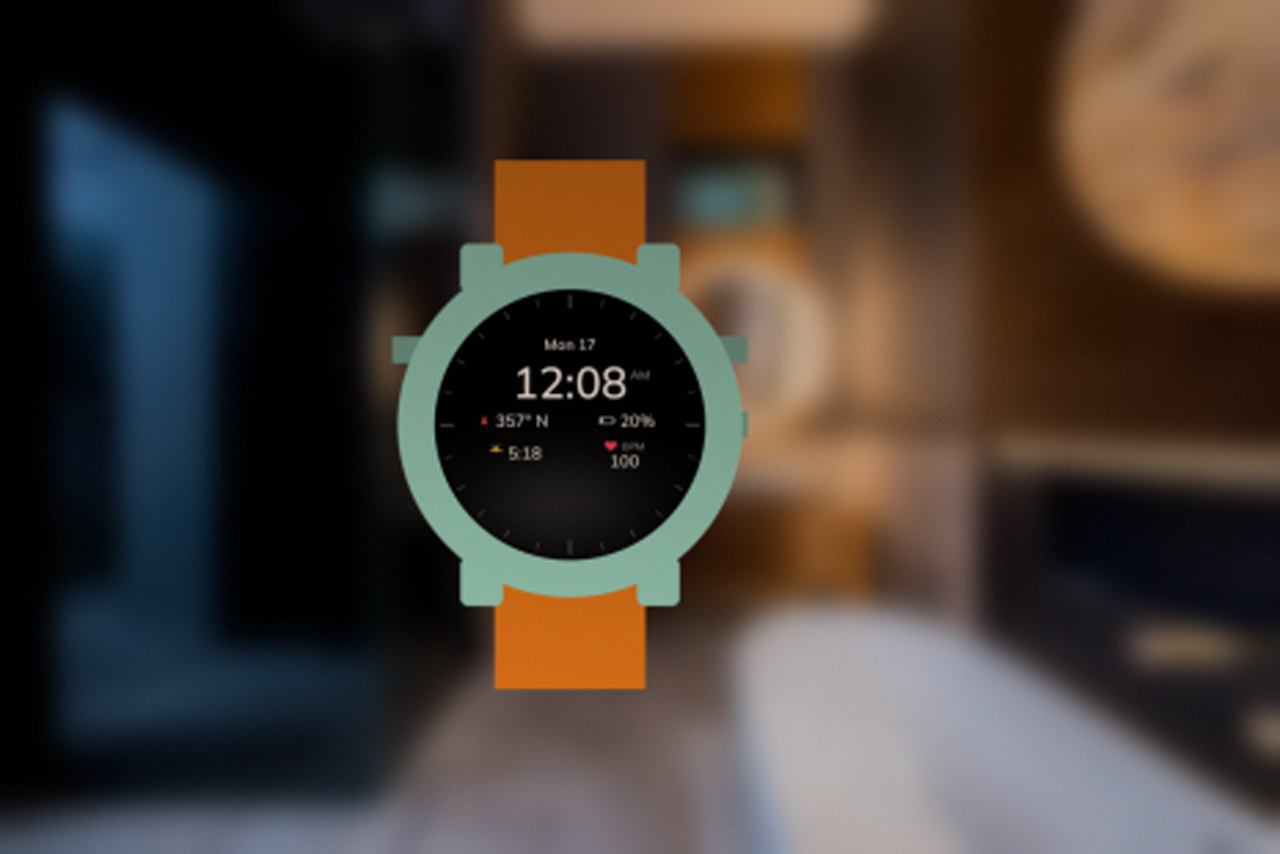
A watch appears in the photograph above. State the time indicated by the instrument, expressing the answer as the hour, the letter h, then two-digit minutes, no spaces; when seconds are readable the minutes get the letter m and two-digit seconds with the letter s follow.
12h08
